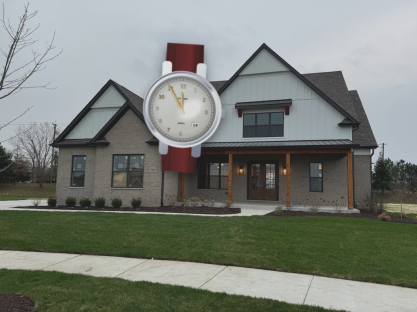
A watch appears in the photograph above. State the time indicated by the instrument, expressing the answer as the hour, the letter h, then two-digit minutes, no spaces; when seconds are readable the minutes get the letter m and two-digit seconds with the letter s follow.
11h55
